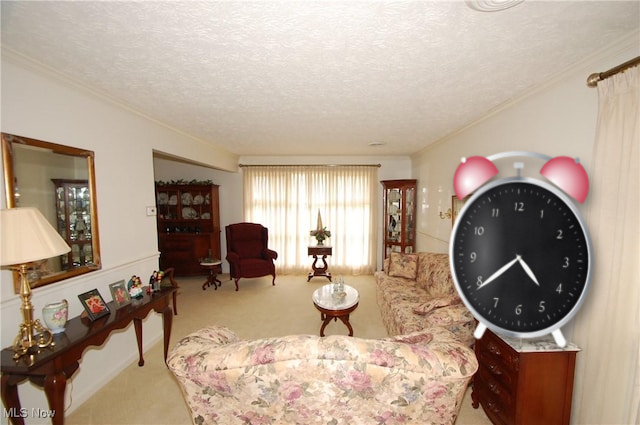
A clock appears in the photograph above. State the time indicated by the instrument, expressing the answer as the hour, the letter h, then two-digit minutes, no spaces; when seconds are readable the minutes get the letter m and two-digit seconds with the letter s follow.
4h39
